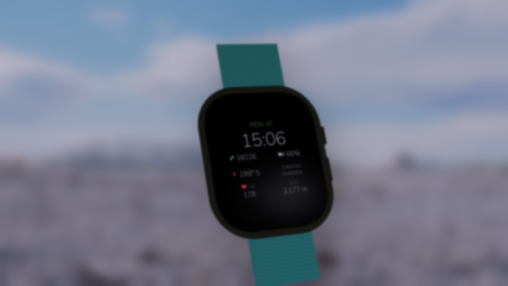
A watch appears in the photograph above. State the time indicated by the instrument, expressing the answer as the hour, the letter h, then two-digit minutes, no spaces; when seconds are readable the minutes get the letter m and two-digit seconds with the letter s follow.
15h06
